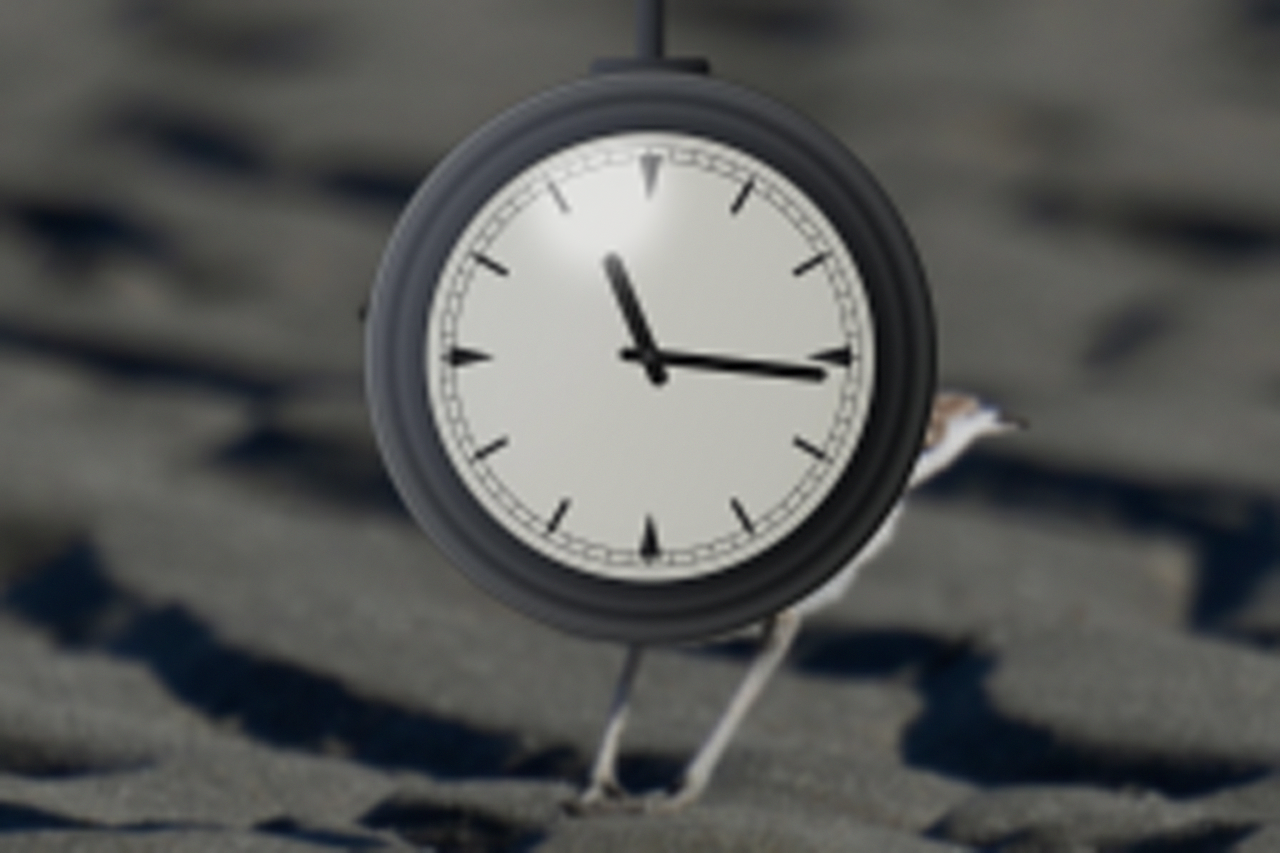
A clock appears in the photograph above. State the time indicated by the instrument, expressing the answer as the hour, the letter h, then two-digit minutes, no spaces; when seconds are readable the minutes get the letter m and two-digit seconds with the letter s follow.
11h16
